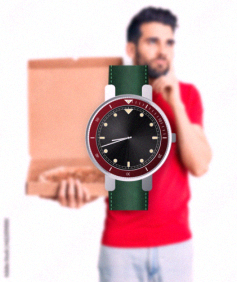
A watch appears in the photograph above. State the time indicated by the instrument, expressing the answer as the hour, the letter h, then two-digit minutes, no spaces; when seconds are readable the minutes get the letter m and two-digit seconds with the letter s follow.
8h42
